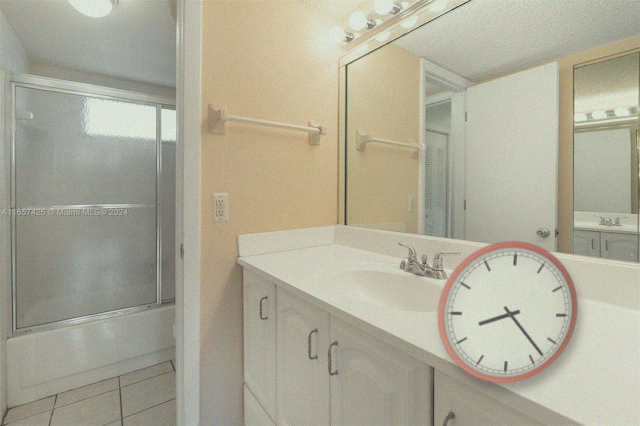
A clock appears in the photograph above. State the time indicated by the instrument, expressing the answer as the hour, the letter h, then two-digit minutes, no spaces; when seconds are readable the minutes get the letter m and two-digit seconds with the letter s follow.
8h23
